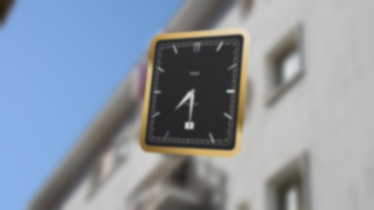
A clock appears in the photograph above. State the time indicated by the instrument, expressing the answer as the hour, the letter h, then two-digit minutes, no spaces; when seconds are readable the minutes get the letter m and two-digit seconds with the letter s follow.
7h30
